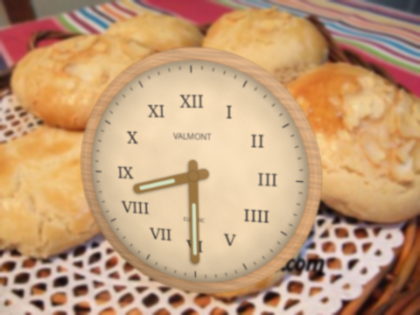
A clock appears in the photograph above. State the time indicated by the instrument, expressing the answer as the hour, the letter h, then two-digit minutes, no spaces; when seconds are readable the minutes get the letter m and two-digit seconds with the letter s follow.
8h30
